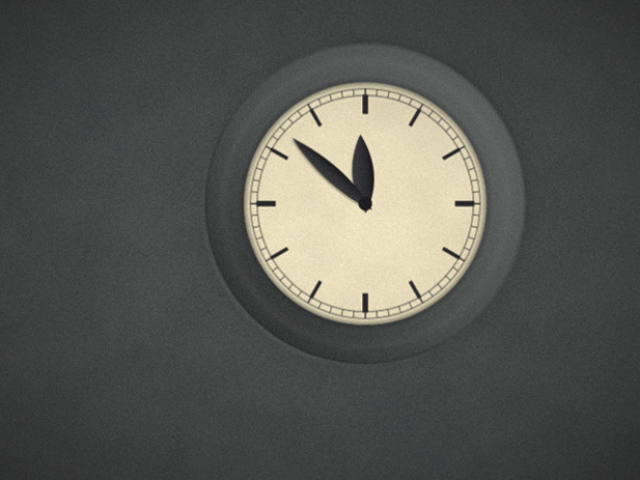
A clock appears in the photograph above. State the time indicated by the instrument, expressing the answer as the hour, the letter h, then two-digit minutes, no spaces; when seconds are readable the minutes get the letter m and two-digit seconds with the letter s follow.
11h52
